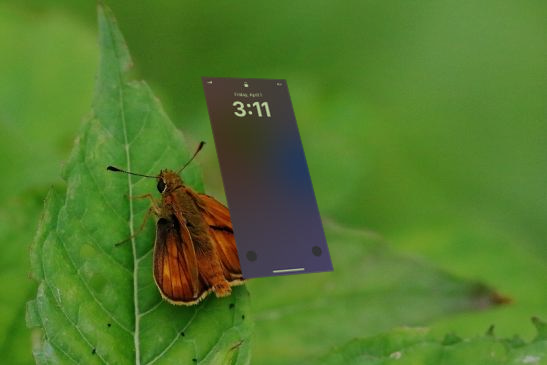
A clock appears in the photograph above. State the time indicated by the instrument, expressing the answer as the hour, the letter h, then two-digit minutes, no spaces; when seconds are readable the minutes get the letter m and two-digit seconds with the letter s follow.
3h11
